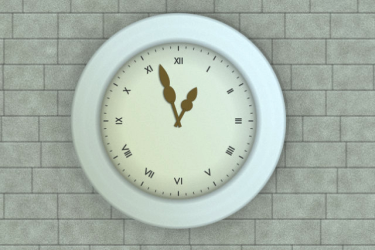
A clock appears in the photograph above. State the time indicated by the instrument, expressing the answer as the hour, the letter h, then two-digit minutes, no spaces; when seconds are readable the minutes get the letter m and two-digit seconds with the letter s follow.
12h57
